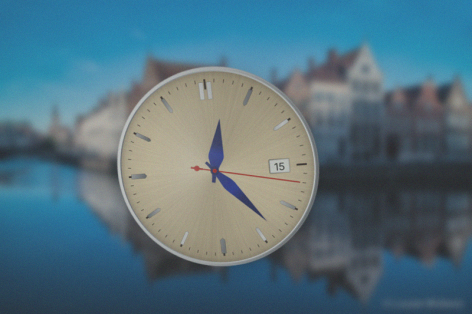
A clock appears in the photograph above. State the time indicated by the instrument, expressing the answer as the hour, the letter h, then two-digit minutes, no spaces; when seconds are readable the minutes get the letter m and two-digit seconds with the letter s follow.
12h23m17s
